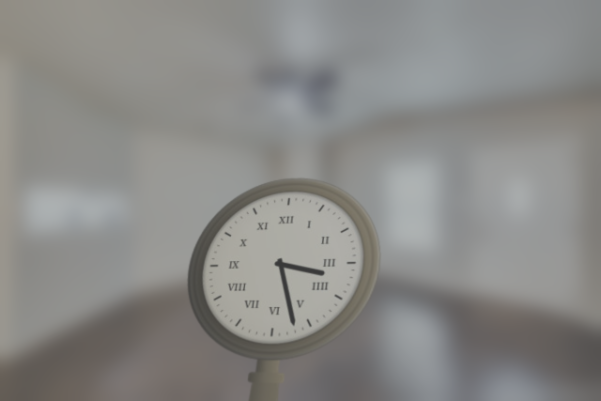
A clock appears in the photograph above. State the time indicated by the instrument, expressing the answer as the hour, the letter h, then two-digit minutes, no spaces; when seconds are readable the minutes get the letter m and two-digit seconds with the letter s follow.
3h27
